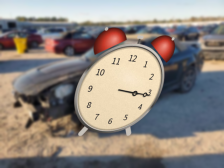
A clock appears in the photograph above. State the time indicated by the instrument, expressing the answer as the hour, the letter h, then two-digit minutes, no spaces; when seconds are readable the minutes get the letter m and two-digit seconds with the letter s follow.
3h16
